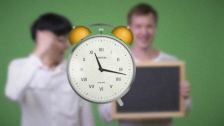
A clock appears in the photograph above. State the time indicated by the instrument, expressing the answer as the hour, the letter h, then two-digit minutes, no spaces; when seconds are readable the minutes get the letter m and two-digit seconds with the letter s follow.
11h17
